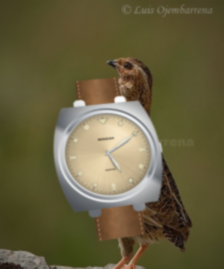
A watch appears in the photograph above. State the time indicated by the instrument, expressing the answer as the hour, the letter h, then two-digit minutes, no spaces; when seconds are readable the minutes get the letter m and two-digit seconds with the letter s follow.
5h10
